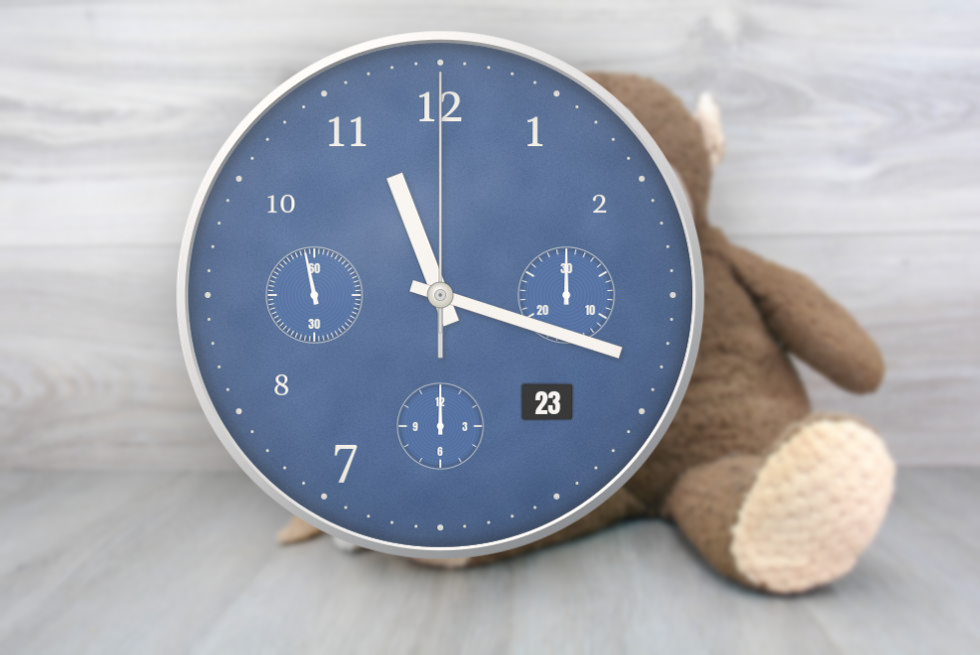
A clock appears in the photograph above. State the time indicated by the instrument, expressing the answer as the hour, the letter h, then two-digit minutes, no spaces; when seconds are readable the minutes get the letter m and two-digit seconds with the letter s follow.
11h17m58s
